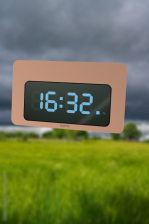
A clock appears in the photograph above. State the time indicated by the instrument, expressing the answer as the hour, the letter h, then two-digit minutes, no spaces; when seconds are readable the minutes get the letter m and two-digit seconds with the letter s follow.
16h32
